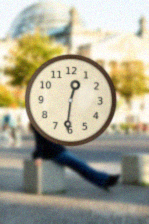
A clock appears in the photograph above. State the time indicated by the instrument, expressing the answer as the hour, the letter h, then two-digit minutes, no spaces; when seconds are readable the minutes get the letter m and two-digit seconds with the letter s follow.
12h31
